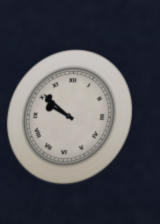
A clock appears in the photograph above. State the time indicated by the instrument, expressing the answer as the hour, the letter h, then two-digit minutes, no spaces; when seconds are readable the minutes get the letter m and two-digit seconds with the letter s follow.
9h51
